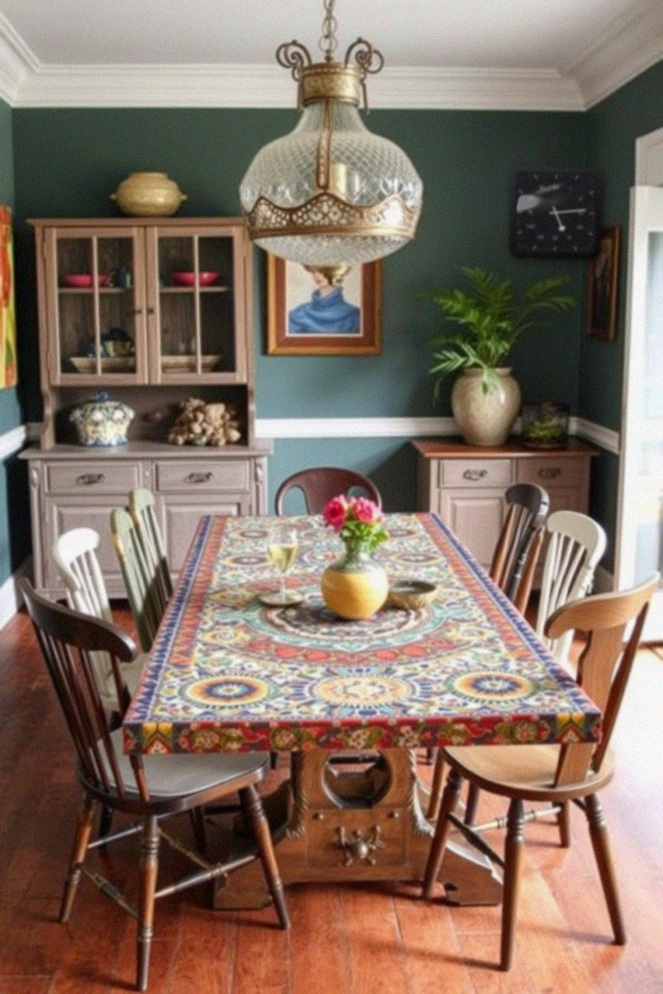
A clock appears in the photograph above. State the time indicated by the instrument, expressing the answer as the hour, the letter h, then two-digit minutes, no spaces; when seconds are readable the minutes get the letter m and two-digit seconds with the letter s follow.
5h14
